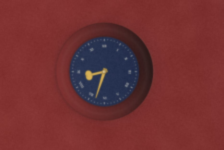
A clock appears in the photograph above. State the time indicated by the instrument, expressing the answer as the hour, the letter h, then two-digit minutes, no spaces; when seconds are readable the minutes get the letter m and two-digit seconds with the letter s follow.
8h33
